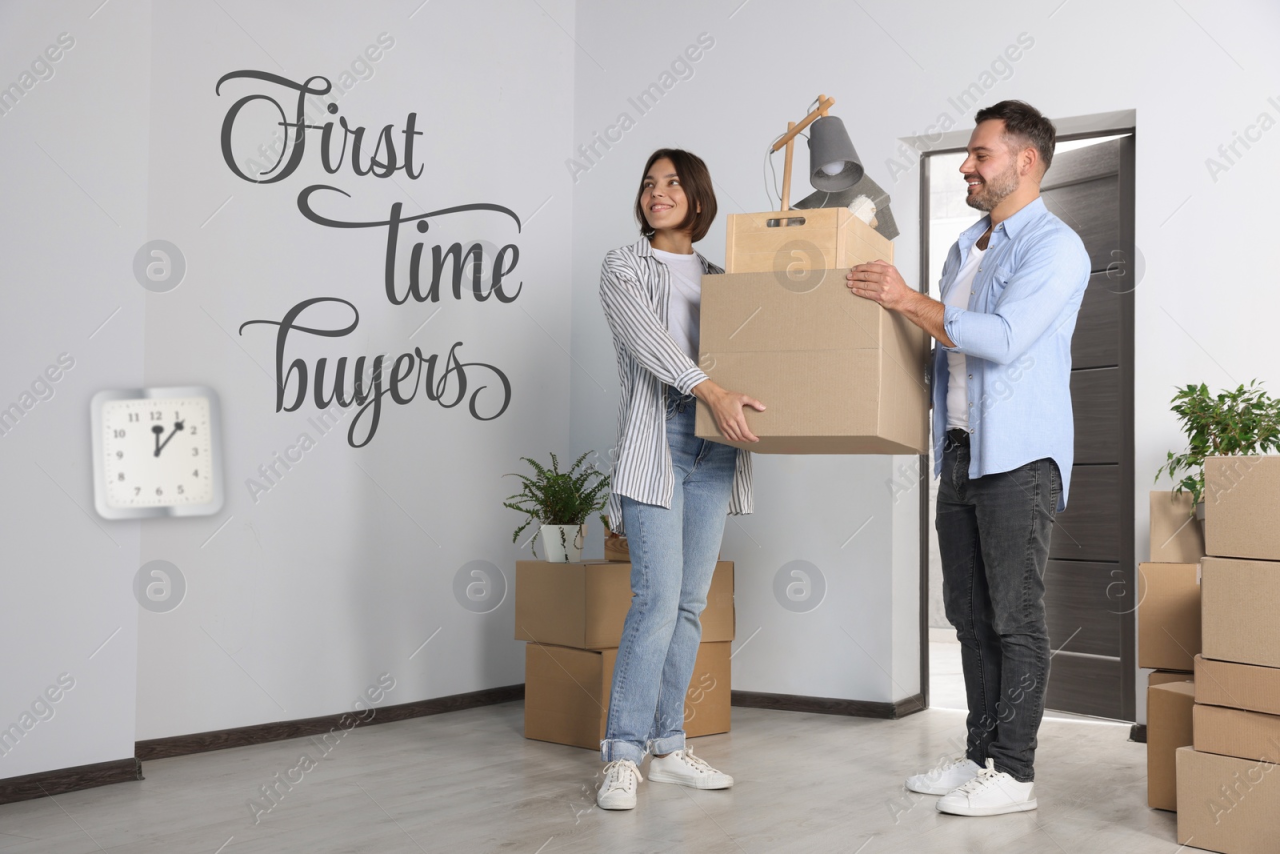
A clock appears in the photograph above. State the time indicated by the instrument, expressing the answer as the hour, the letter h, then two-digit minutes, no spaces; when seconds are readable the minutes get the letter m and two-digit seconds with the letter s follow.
12h07
